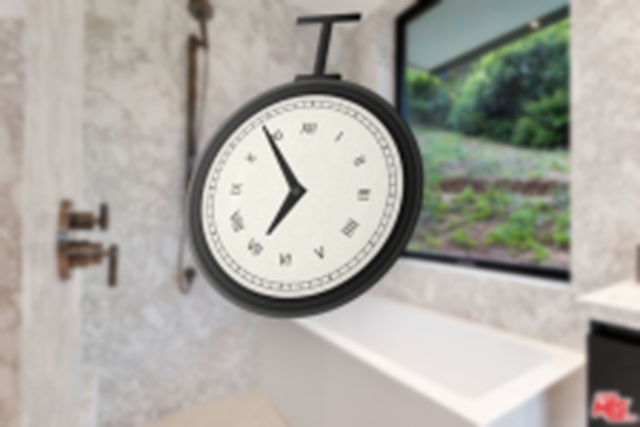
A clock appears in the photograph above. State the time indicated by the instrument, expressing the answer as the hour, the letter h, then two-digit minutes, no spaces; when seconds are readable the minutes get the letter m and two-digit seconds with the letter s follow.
6h54
